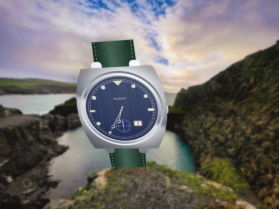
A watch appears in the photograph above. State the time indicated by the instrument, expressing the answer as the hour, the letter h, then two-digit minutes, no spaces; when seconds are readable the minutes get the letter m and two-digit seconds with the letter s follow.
6h35
